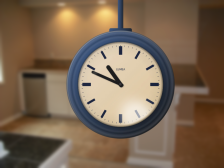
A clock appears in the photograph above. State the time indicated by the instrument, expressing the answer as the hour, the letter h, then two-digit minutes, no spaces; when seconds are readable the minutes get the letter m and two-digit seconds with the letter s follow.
10h49
